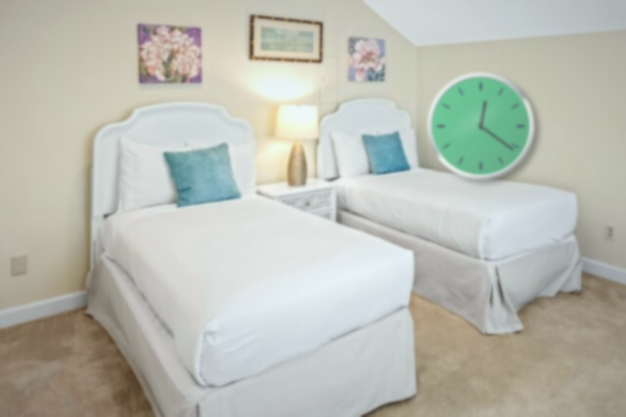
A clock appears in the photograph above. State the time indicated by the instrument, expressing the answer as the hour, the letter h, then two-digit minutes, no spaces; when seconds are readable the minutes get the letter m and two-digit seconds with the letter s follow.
12h21
